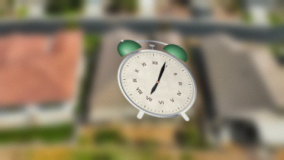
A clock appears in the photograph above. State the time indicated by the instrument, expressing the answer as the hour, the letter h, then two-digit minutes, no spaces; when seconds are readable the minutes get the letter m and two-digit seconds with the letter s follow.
7h04
